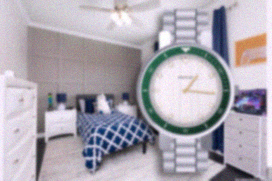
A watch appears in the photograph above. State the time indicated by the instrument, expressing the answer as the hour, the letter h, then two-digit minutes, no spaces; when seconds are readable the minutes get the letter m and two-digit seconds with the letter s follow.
1h16
